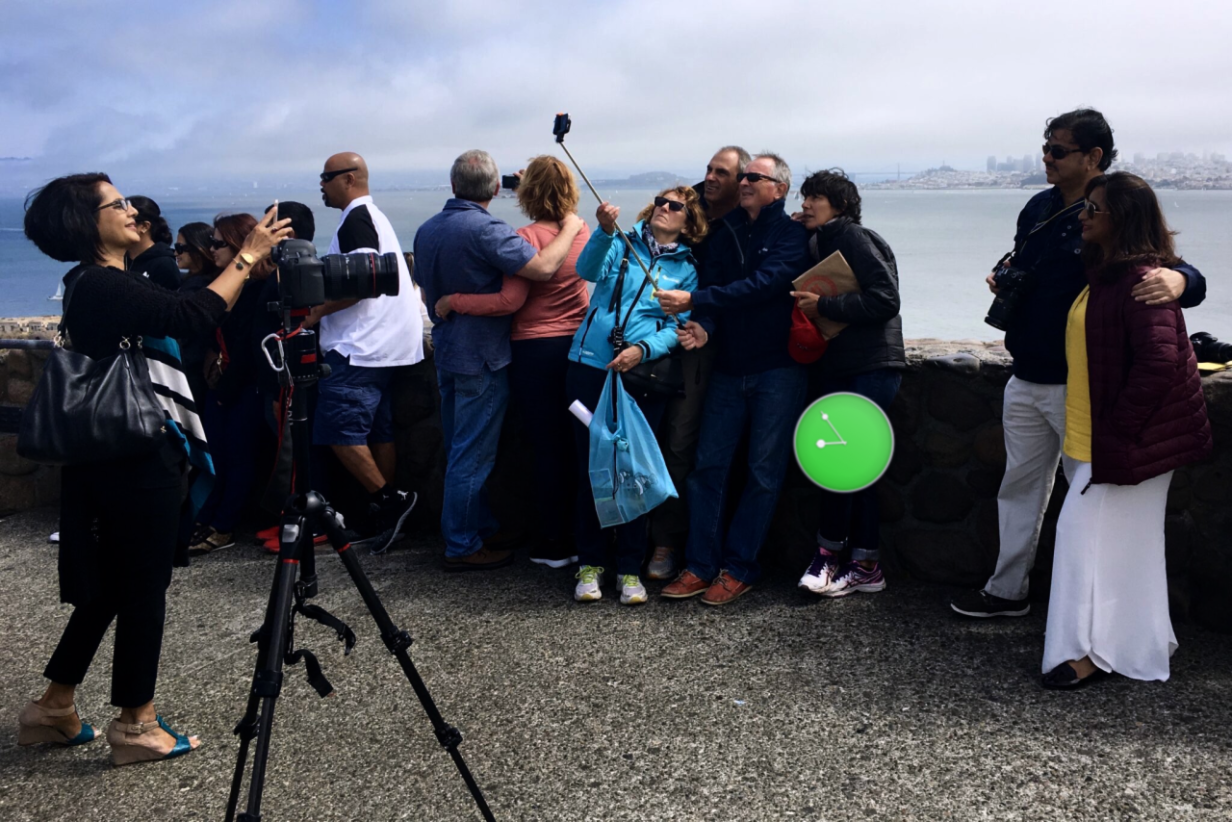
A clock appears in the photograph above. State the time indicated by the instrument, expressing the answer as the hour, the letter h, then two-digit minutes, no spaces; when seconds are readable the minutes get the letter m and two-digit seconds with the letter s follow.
8h54
